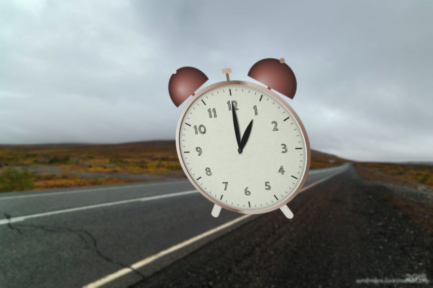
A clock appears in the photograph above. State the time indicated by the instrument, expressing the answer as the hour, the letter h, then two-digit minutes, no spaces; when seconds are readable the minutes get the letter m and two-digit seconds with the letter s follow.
1h00
